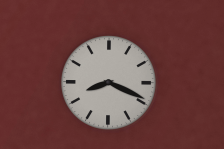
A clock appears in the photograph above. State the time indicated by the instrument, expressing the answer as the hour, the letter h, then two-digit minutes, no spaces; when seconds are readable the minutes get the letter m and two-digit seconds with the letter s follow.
8h19
